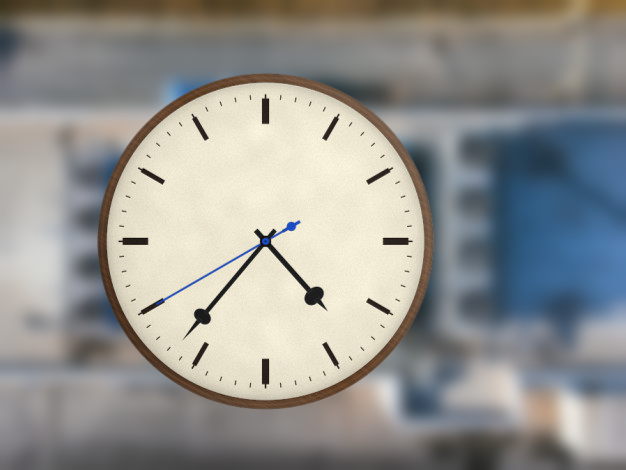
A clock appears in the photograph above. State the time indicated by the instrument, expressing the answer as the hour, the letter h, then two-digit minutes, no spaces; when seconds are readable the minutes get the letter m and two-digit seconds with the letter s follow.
4h36m40s
